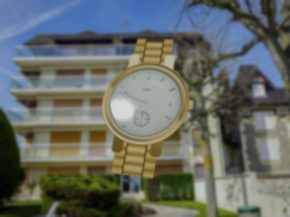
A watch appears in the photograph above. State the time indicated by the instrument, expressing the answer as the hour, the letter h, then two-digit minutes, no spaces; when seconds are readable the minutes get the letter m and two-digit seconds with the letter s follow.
6h48
